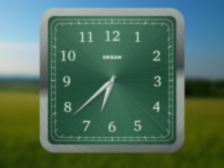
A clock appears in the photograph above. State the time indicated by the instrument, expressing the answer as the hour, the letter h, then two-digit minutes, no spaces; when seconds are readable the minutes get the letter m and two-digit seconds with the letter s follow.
6h38
